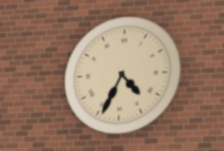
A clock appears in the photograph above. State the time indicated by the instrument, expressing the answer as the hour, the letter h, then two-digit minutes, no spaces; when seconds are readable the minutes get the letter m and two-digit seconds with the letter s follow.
4h34
